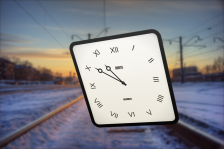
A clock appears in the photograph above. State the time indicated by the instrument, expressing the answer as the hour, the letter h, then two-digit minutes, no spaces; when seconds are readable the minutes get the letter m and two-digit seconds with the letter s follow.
10h51
